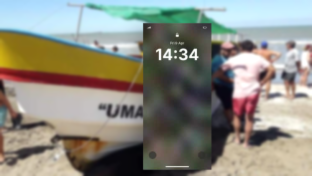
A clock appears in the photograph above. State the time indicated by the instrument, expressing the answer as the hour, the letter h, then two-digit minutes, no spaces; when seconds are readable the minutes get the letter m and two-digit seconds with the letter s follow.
14h34
